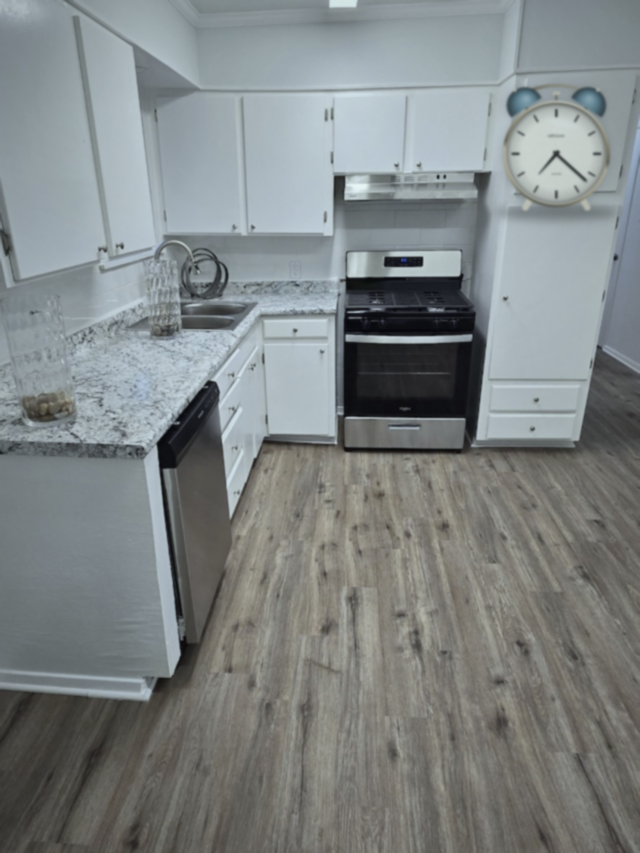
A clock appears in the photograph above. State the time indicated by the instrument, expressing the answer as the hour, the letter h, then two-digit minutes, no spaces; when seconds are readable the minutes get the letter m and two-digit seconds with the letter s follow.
7h22
